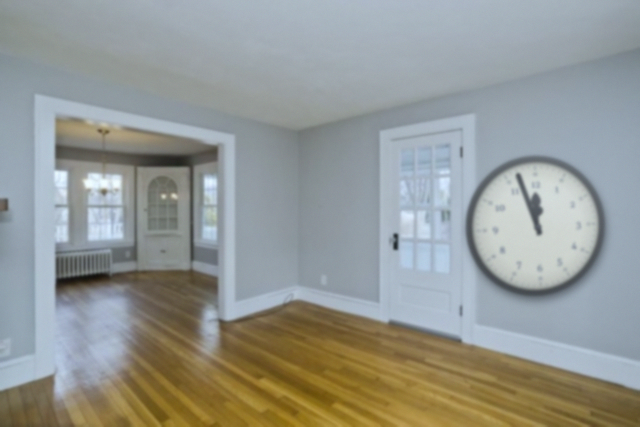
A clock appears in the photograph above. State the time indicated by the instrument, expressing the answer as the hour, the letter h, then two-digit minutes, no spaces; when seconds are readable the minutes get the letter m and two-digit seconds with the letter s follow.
11h57
